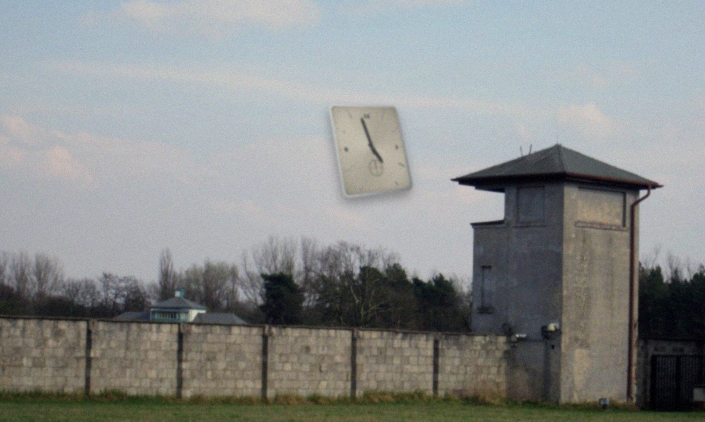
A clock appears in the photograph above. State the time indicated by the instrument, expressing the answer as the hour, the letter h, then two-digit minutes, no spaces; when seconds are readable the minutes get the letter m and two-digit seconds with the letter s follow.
4h58
